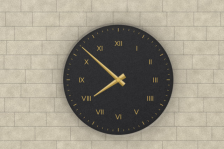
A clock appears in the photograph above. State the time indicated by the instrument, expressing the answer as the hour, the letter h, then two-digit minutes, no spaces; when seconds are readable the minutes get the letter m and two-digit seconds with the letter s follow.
7h52
